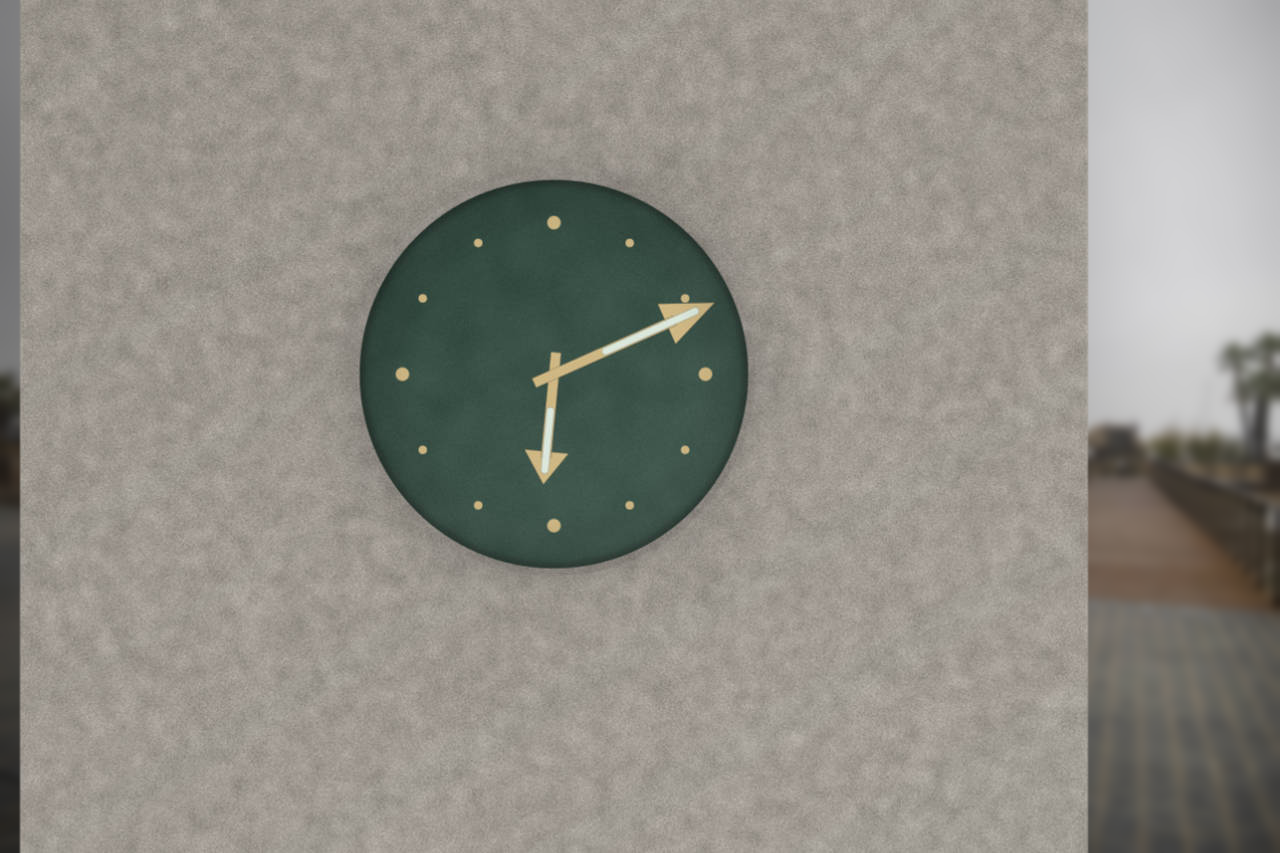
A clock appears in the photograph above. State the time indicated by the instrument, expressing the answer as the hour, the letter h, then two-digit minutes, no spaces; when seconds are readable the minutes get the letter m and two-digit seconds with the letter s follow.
6h11
